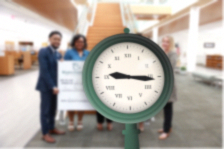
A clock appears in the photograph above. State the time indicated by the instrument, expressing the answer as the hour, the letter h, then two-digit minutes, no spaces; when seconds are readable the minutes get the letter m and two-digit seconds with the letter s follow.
9h16
